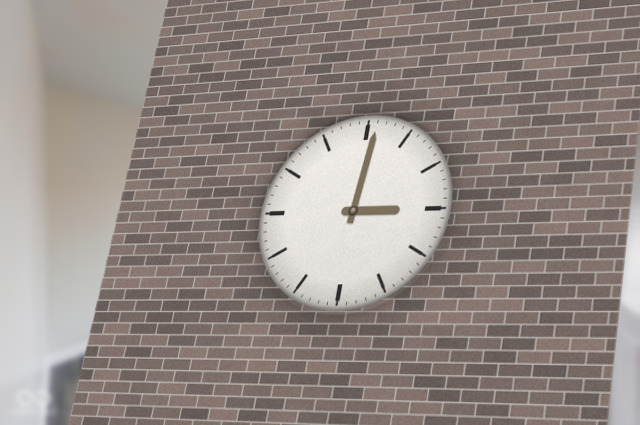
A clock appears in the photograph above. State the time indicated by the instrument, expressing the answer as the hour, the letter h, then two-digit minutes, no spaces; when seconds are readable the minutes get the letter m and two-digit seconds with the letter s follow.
3h01
